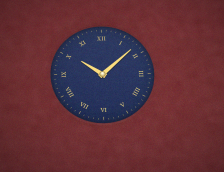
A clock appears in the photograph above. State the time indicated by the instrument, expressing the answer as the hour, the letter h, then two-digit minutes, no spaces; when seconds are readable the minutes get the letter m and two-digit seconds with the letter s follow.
10h08
